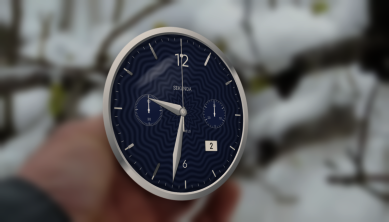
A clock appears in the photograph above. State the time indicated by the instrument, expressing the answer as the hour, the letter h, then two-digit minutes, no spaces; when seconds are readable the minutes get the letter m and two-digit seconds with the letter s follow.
9h32
